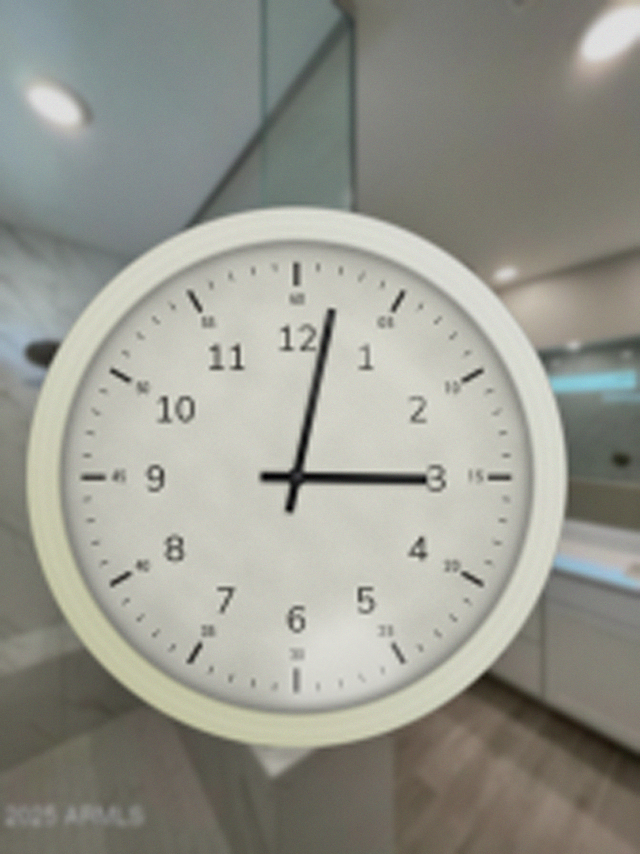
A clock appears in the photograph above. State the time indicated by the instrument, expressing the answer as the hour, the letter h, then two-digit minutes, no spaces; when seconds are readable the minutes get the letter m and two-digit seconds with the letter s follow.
3h02
